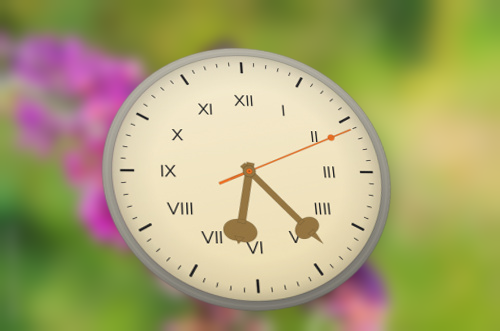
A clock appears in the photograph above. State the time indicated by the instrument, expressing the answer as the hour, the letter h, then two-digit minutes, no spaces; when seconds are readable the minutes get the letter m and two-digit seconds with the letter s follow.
6h23m11s
